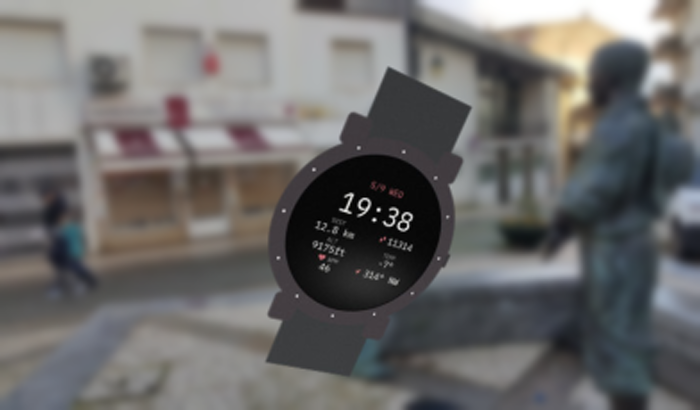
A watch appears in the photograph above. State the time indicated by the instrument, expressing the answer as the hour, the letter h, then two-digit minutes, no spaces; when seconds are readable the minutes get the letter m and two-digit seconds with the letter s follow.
19h38
